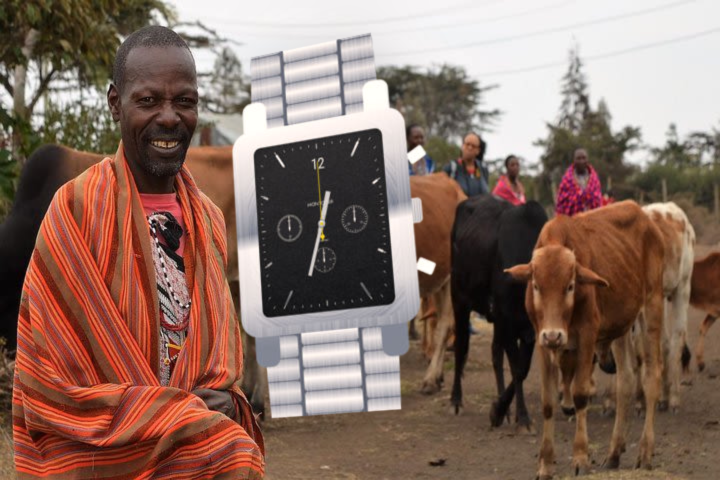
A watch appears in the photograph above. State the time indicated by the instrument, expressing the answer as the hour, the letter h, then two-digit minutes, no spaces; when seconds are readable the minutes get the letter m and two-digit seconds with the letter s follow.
12h33
